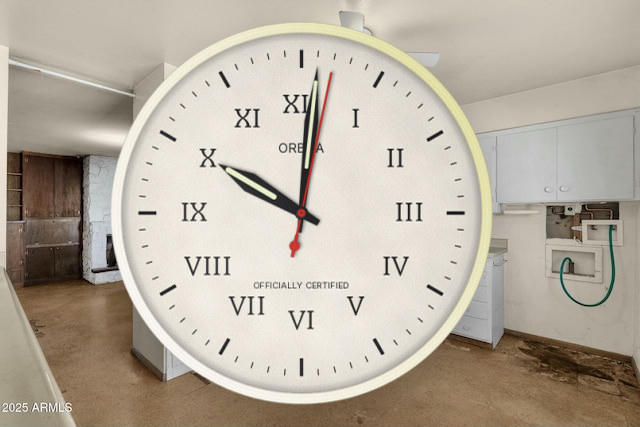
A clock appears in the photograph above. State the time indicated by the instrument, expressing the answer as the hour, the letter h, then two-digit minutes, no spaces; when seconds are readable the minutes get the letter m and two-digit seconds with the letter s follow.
10h01m02s
